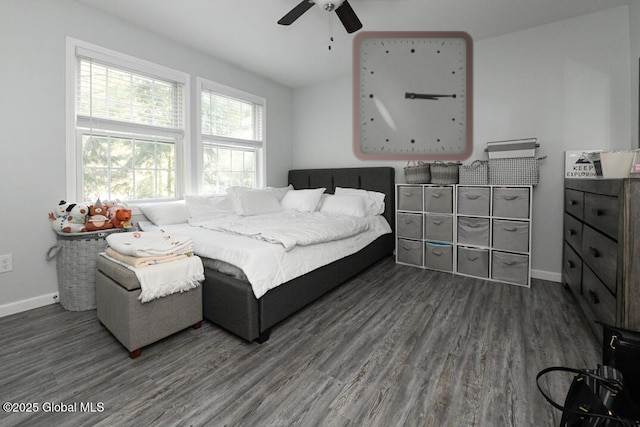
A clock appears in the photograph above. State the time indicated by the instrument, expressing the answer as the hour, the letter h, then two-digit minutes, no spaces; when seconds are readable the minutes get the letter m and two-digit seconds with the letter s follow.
3h15
